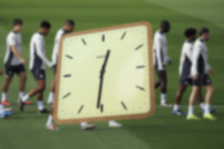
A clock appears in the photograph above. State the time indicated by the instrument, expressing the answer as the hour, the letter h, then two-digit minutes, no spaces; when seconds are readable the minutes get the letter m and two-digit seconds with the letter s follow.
12h31
